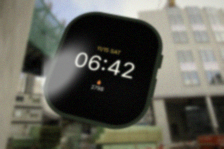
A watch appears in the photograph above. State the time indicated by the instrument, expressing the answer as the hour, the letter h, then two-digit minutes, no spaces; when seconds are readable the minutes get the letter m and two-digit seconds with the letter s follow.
6h42
